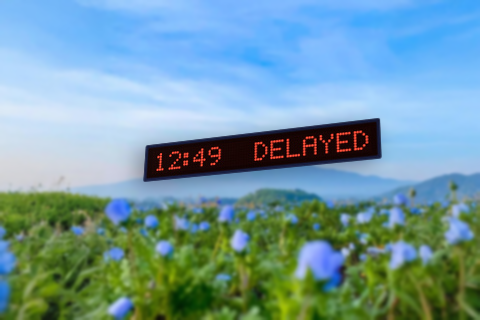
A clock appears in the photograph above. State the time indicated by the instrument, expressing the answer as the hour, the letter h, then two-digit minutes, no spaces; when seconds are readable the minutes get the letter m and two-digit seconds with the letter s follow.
12h49
